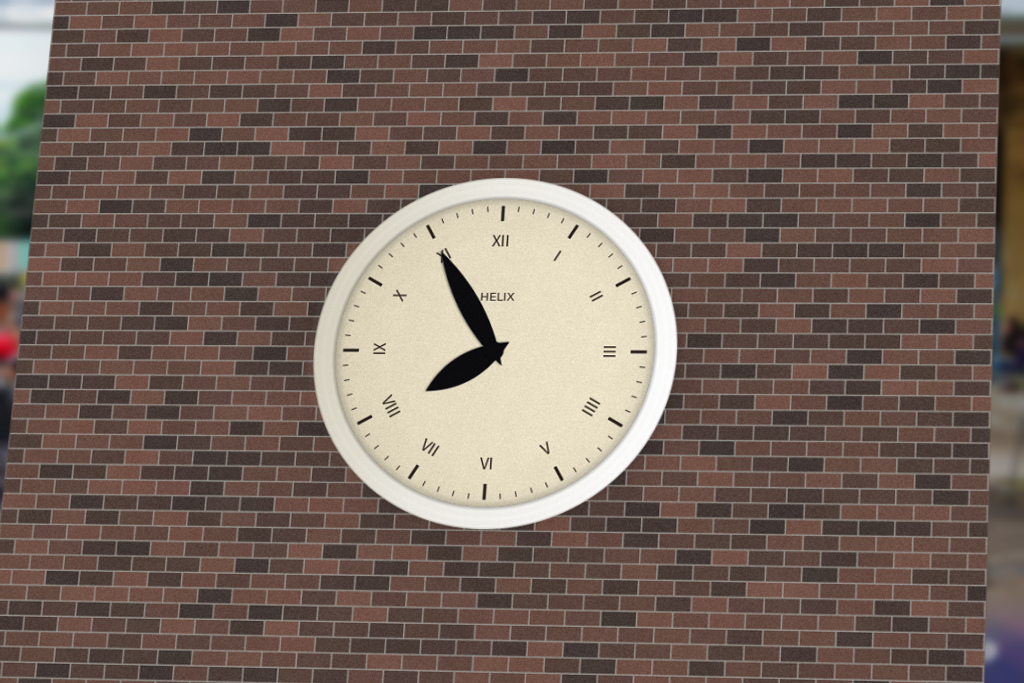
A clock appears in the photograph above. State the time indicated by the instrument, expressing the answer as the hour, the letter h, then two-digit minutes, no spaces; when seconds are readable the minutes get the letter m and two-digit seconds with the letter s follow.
7h55
